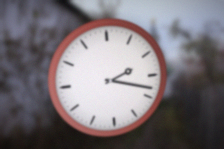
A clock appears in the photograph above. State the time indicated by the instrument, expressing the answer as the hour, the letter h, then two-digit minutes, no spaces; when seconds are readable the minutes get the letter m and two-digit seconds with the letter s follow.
2h18
